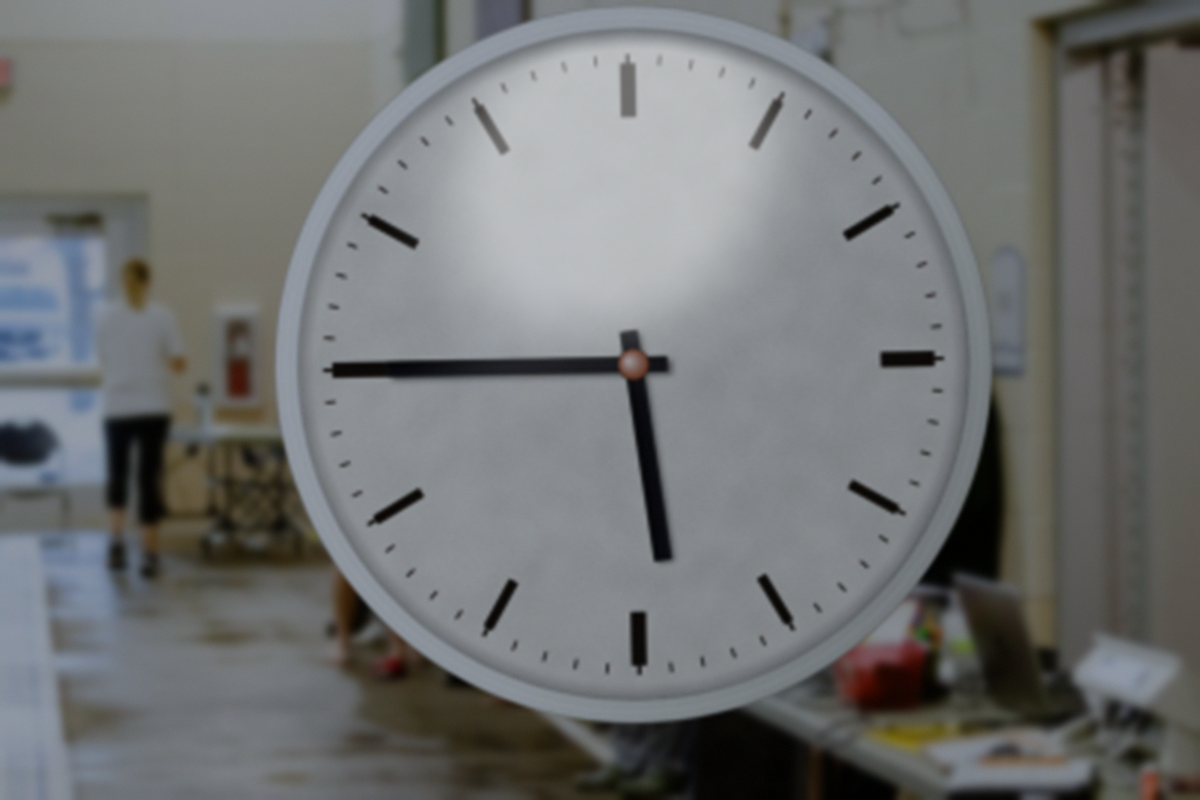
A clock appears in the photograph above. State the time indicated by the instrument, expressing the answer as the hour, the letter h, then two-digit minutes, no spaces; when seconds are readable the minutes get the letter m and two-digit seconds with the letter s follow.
5h45
